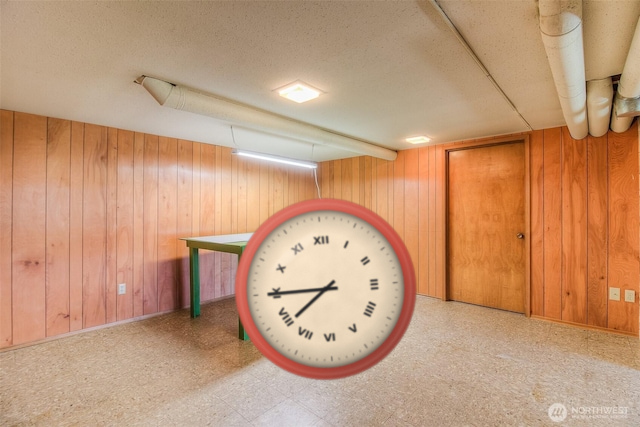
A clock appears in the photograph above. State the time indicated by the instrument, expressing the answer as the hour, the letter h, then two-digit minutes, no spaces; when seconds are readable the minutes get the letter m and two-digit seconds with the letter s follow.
7h45
